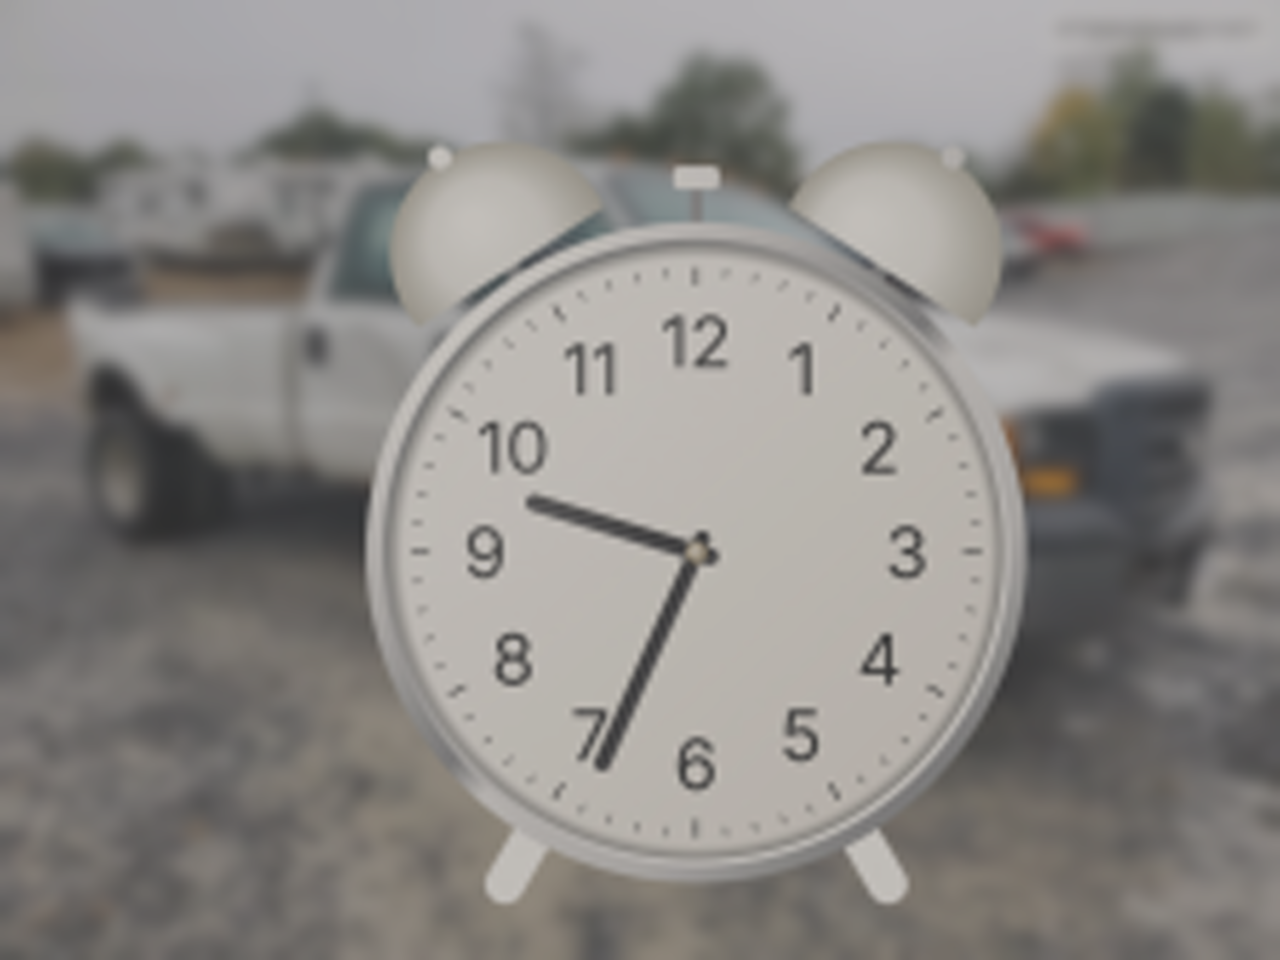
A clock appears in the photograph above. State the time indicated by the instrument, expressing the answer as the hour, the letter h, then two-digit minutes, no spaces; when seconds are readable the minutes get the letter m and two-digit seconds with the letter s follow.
9h34
